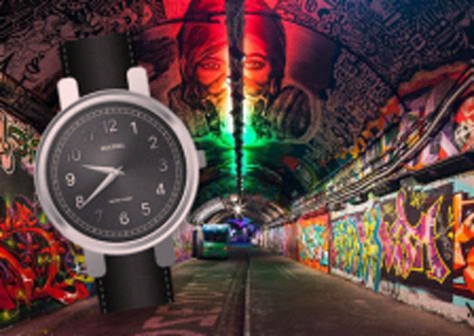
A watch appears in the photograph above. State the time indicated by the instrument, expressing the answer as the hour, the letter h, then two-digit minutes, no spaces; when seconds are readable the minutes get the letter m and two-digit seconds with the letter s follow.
9h39
